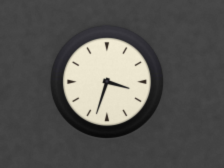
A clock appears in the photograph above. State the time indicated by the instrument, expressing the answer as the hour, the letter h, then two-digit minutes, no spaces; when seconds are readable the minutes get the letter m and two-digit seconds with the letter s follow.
3h33
